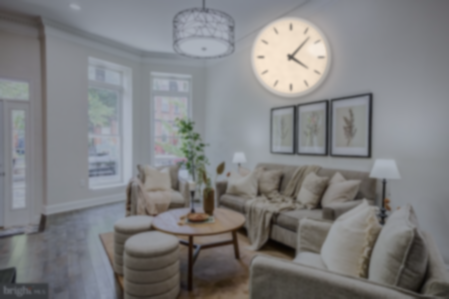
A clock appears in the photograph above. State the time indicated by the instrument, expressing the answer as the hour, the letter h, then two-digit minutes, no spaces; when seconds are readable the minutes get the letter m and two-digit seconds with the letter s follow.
4h07
